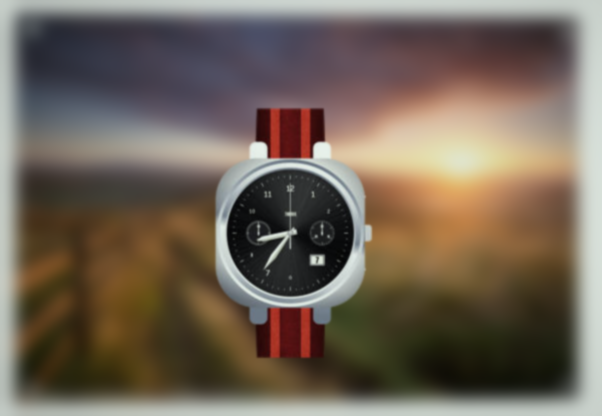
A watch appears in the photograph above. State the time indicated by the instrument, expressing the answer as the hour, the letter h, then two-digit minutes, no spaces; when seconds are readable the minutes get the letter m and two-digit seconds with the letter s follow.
8h36
